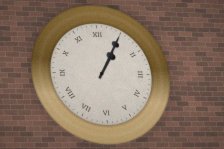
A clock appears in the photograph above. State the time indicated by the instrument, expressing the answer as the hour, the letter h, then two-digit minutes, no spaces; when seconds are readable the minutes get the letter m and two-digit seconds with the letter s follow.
1h05
